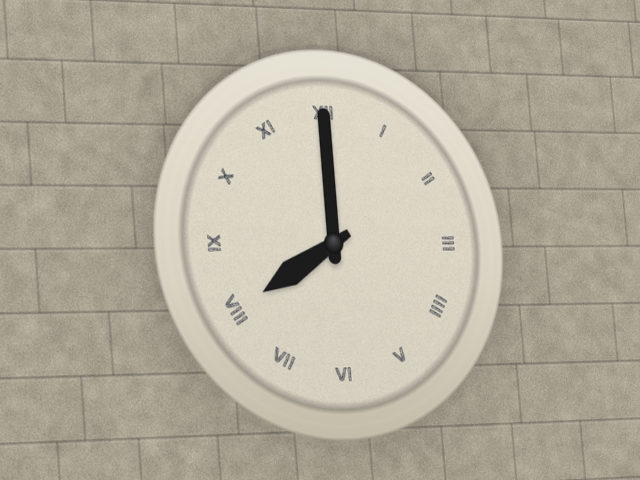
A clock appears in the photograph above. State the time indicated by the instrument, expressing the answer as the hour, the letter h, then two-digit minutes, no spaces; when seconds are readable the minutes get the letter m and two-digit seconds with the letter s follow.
8h00
